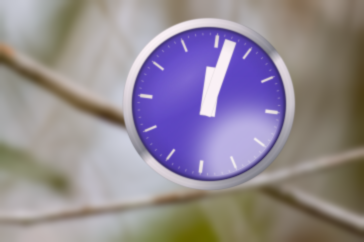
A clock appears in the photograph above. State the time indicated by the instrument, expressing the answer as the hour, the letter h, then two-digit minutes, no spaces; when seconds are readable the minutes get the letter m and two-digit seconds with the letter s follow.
12h02
